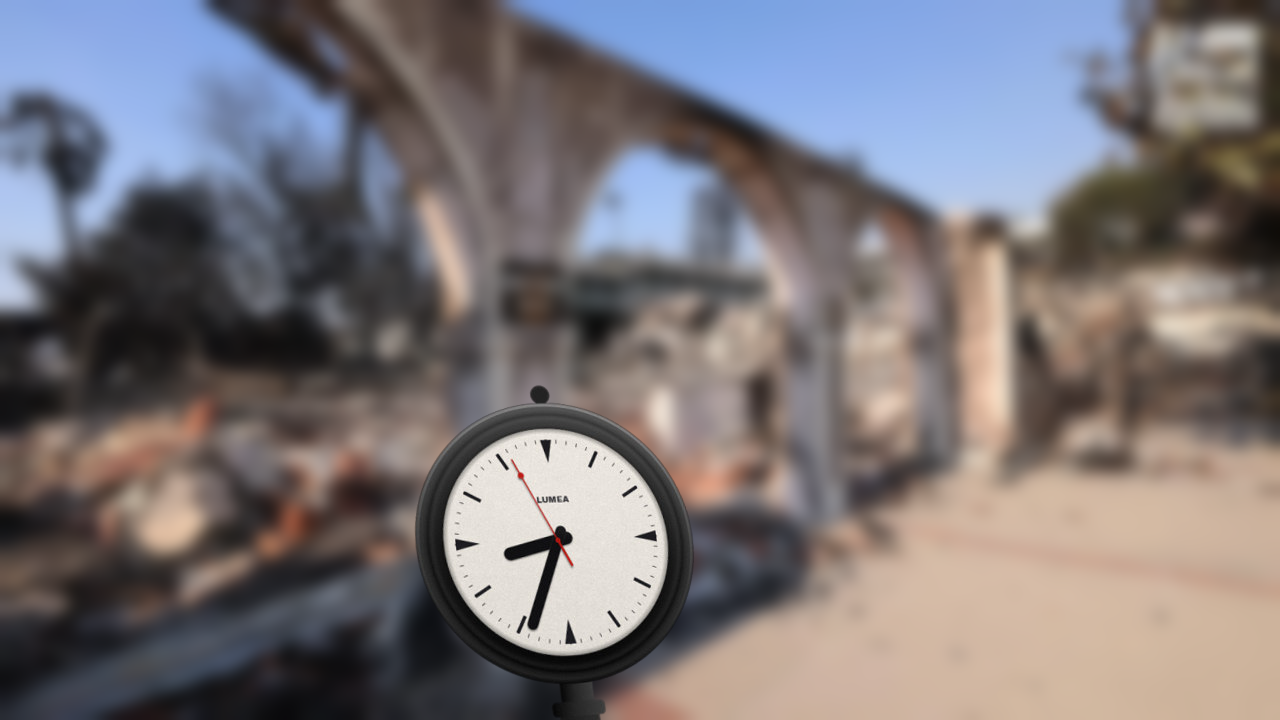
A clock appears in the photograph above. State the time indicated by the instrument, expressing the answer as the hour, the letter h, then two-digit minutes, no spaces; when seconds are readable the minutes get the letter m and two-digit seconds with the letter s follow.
8h33m56s
